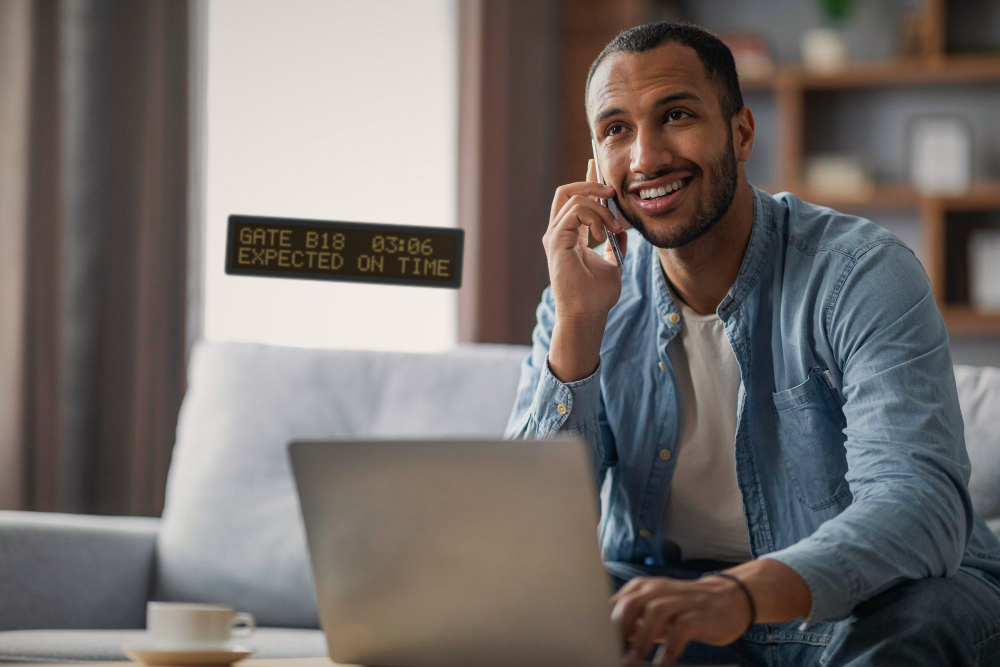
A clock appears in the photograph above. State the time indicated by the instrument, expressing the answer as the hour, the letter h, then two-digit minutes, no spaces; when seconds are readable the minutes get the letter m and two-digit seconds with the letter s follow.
3h06
